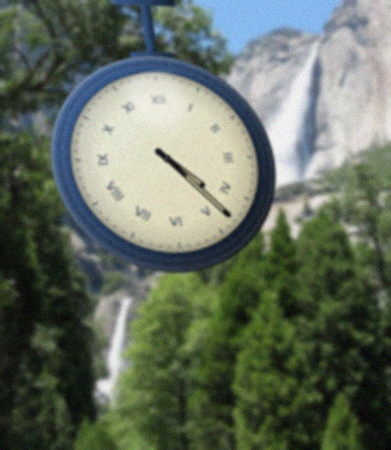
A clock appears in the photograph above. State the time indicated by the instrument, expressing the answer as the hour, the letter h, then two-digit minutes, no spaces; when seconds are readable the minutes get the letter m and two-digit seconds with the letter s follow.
4h23
